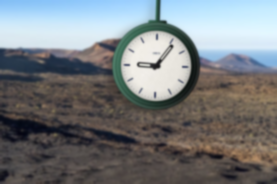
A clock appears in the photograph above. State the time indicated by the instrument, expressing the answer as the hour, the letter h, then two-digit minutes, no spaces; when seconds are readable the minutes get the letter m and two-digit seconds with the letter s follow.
9h06
